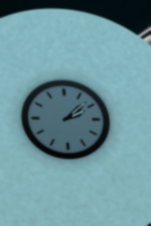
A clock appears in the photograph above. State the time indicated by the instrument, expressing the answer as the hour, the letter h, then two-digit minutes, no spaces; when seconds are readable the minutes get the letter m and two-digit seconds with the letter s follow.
2h08
